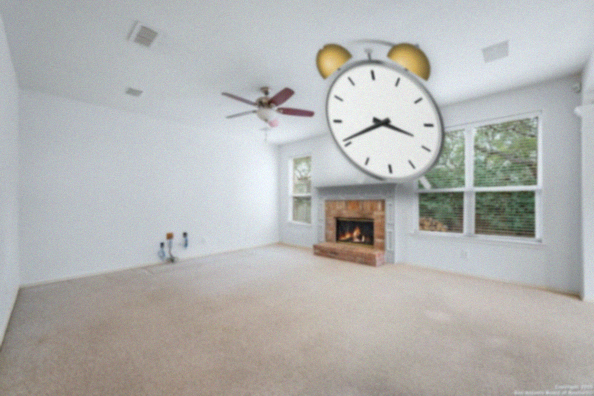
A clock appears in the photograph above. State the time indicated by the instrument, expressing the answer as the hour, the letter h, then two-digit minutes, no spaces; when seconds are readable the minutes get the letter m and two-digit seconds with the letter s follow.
3h41
